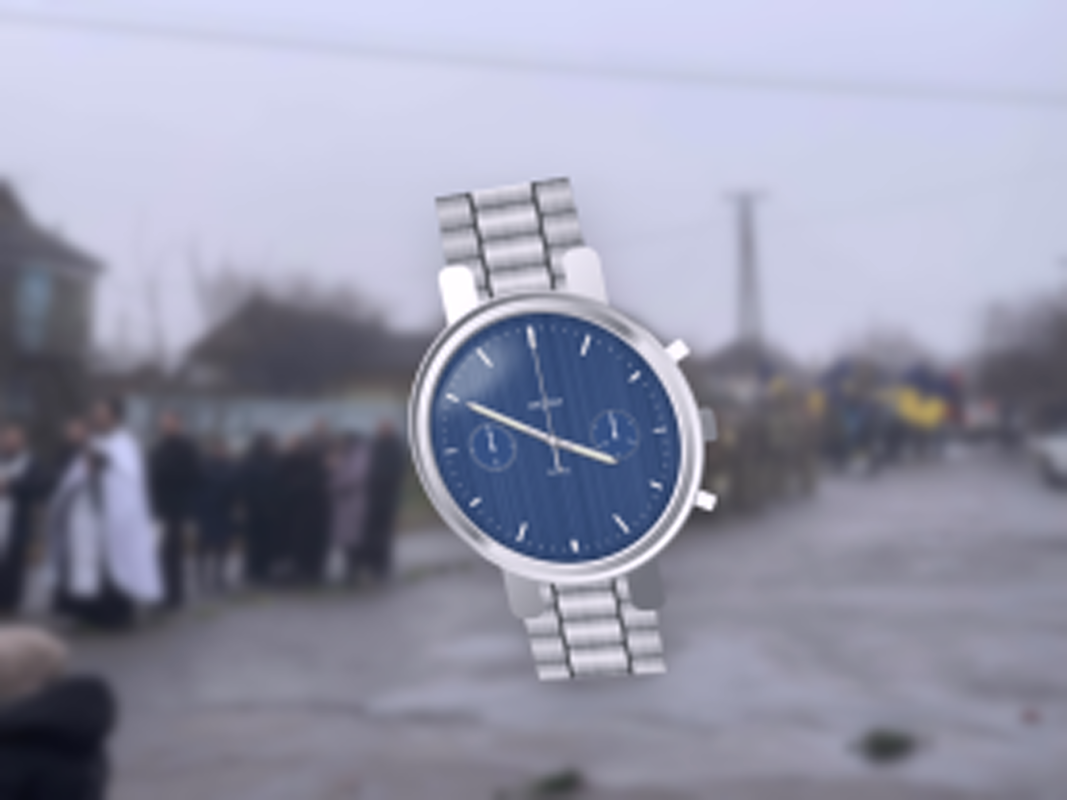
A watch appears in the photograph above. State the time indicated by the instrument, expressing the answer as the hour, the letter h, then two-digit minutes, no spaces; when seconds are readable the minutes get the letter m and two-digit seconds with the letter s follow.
3h50
